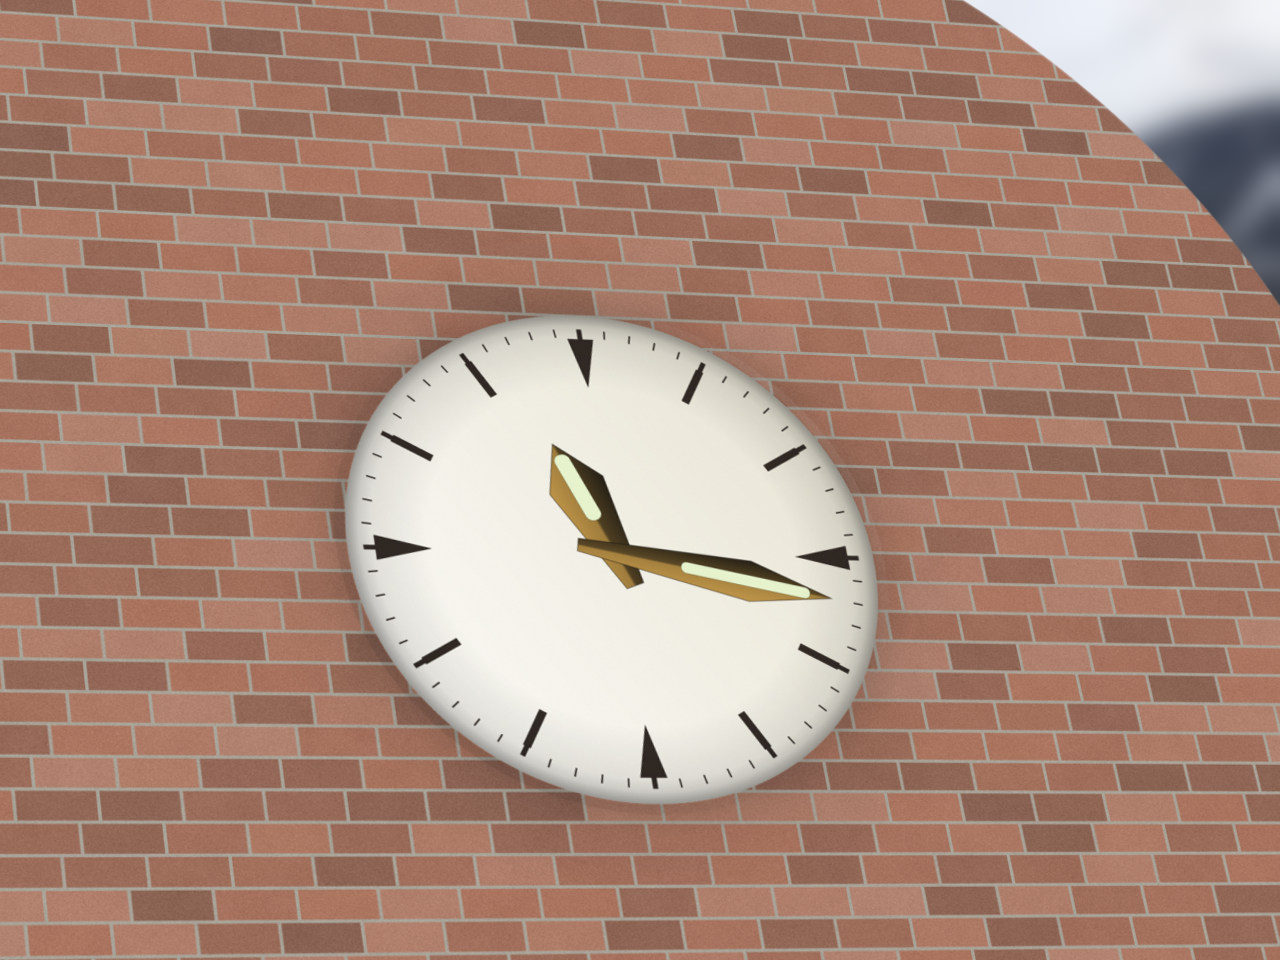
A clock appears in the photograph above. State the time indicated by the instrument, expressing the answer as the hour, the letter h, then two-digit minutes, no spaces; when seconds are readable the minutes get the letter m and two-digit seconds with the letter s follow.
11h17
